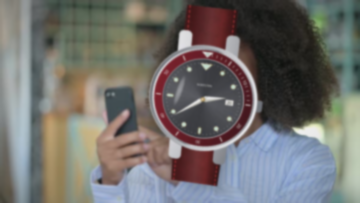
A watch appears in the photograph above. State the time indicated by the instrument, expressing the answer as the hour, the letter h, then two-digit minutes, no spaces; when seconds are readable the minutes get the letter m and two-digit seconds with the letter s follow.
2h39
